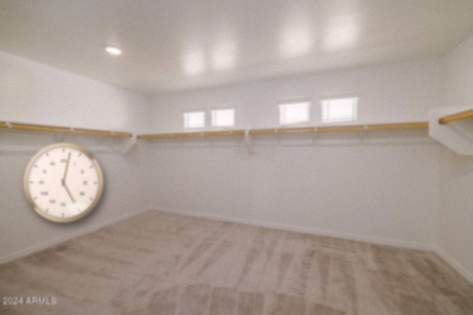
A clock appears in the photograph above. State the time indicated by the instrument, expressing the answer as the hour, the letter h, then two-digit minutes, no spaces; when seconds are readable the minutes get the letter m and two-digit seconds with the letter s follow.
5h02
